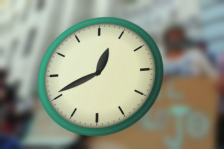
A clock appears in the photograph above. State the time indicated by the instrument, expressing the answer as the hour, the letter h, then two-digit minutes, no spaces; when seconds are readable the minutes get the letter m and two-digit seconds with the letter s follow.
12h41
